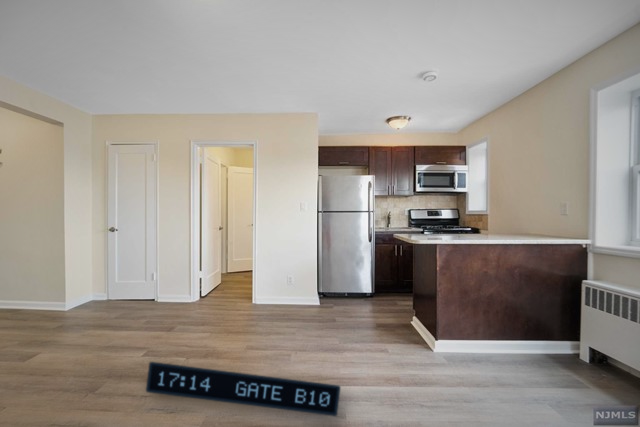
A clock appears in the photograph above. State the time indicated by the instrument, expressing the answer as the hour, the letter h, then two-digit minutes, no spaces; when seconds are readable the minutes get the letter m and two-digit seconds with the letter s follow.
17h14
